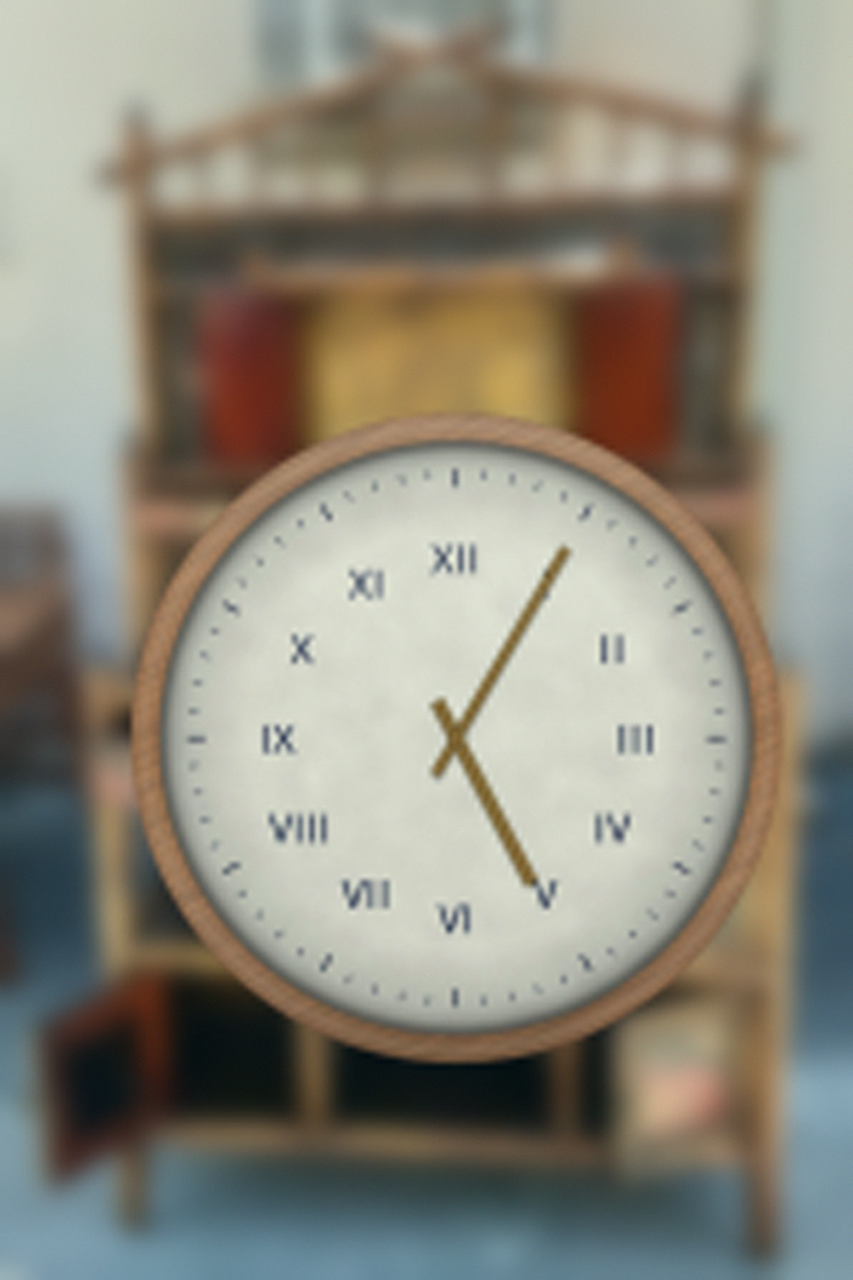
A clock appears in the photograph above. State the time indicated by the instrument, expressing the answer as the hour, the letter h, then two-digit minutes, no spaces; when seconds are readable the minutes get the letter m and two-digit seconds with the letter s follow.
5h05
